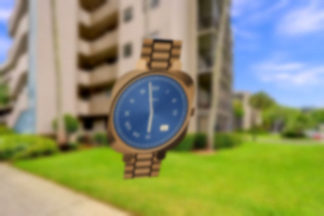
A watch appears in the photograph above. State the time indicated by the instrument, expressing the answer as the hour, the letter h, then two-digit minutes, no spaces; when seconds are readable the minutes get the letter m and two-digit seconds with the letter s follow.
5h58
